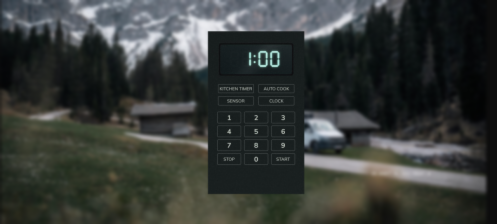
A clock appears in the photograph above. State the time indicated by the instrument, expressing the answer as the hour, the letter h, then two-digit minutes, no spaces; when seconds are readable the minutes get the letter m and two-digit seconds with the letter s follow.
1h00
